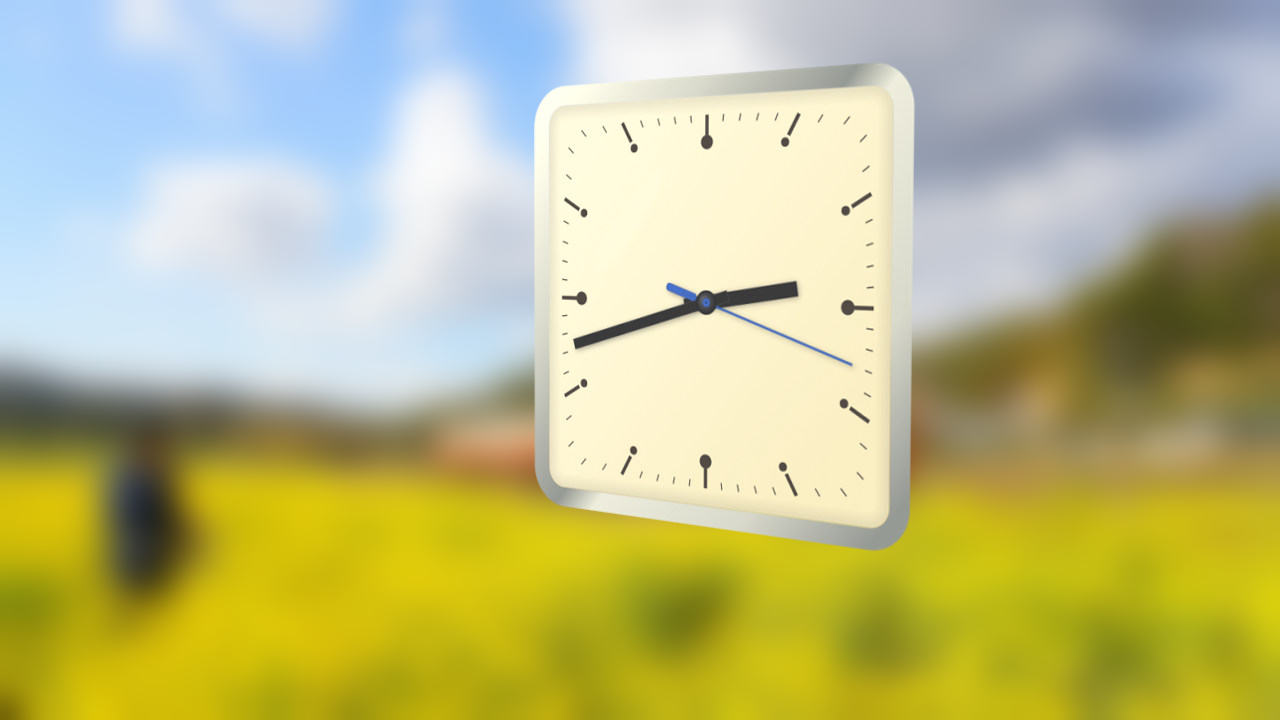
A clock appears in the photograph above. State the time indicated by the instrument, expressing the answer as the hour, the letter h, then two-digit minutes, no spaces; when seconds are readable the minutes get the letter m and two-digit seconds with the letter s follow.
2h42m18s
